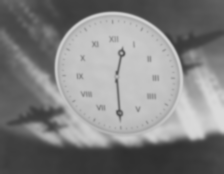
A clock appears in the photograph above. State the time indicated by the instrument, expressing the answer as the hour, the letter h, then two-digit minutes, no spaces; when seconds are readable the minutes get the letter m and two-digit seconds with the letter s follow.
12h30
